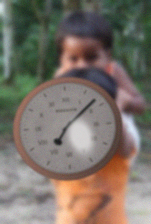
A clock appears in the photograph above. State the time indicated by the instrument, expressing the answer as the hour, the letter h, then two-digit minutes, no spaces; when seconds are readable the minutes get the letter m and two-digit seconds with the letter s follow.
7h08
